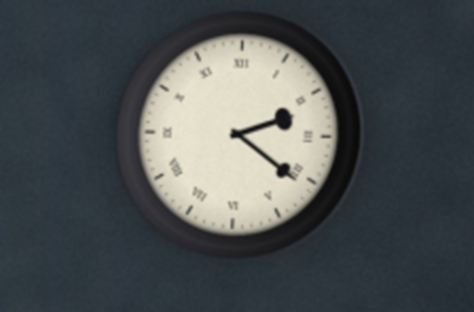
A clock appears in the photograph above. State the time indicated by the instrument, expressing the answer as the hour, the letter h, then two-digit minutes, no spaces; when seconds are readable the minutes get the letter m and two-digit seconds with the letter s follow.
2h21
